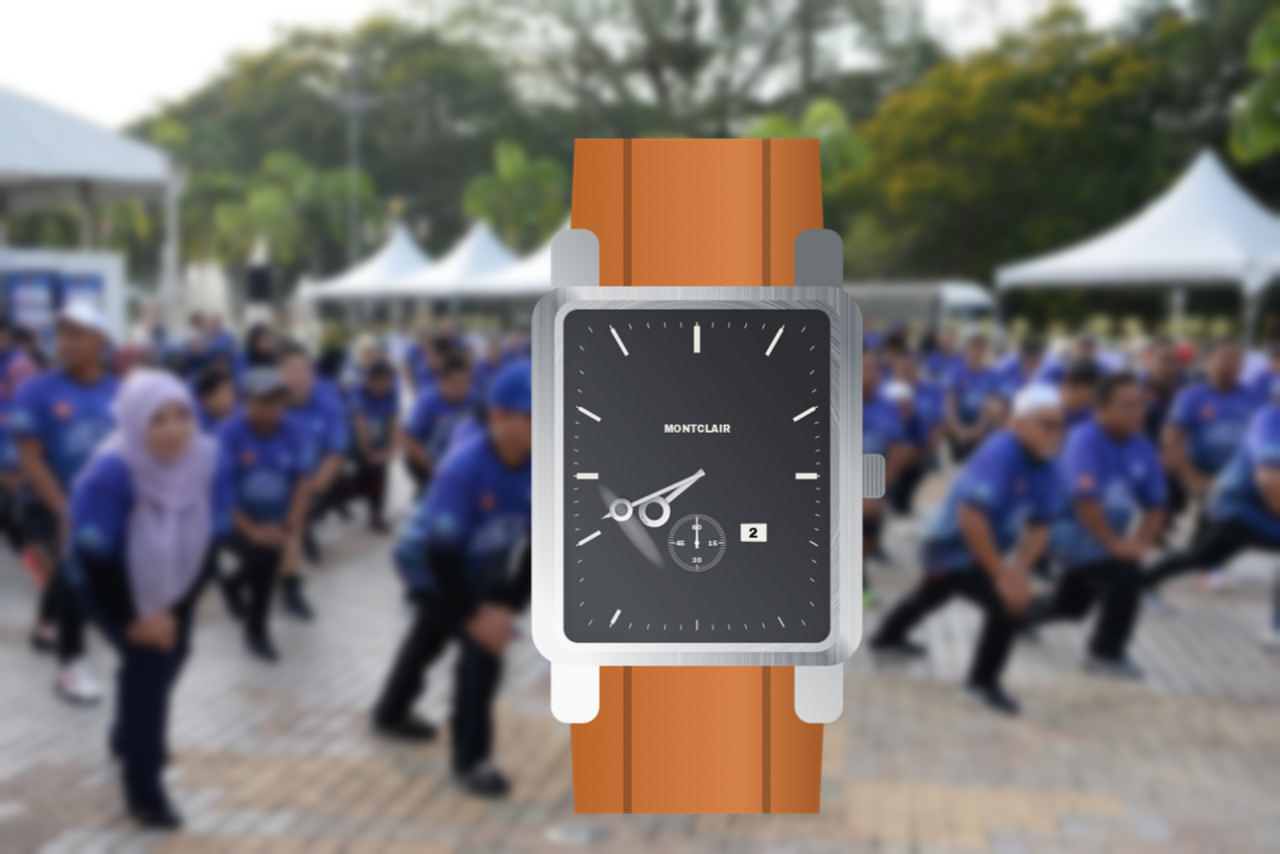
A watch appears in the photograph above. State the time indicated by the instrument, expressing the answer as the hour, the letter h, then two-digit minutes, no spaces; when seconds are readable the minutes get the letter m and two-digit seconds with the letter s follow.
7h41
